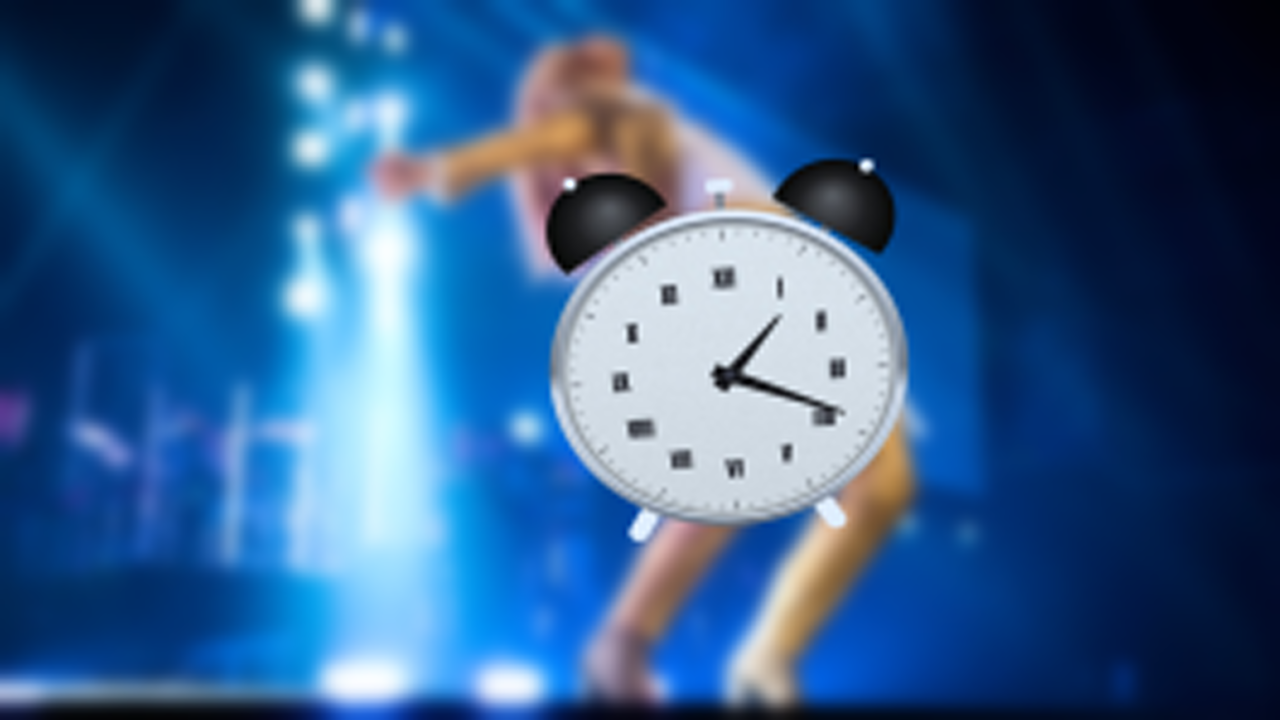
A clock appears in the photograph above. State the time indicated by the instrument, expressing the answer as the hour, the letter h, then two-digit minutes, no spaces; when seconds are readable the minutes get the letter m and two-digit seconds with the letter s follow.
1h19
